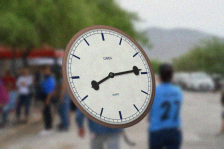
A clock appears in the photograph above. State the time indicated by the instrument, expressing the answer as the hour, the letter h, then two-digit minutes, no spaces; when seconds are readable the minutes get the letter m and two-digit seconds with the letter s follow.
8h14
